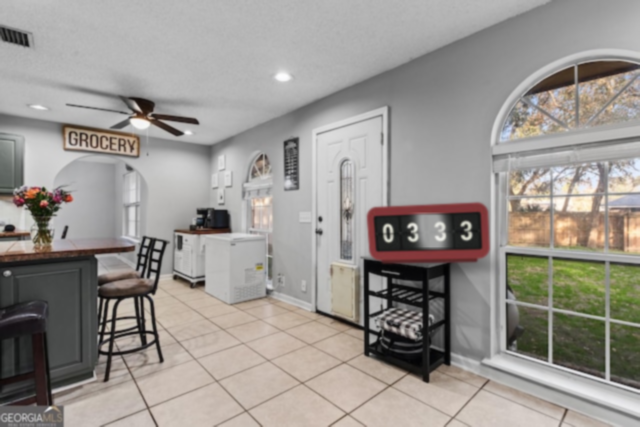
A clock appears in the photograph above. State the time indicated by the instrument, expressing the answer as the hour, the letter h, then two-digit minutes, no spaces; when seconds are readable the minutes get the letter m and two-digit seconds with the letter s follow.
3h33
